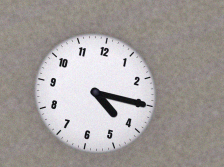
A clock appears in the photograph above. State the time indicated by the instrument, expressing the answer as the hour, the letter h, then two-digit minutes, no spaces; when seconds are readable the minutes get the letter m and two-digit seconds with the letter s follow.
4h15
